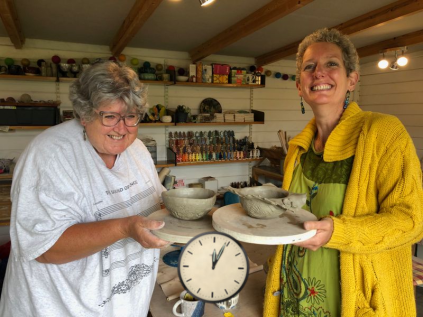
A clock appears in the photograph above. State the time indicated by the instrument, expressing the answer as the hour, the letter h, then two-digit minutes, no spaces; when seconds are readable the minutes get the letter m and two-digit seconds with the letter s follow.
12h04
